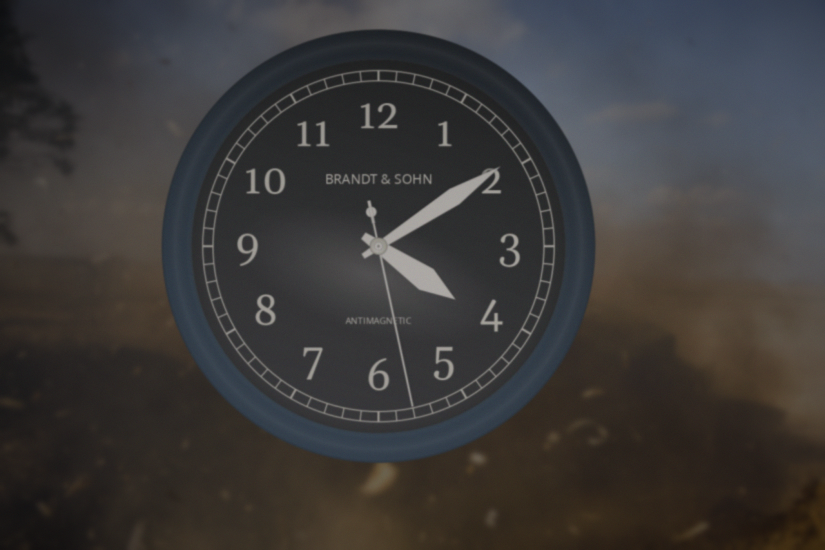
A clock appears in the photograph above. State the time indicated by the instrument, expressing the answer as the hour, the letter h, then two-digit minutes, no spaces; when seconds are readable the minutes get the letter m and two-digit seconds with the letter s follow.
4h09m28s
